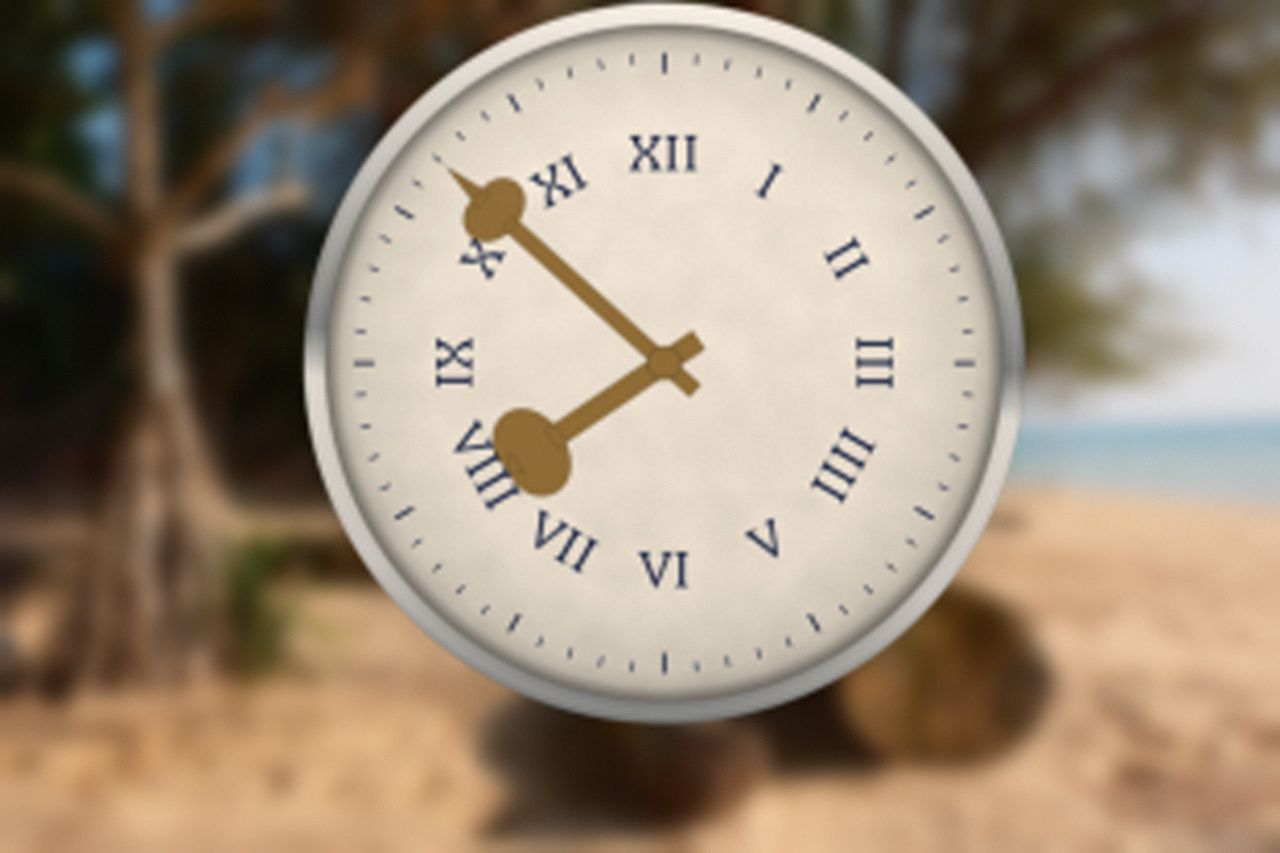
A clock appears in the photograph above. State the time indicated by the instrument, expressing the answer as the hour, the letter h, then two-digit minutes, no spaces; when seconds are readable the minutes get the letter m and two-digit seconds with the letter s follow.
7h52
